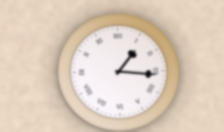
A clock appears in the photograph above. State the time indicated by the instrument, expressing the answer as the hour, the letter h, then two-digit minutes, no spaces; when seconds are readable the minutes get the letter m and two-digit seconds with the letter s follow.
1h16
